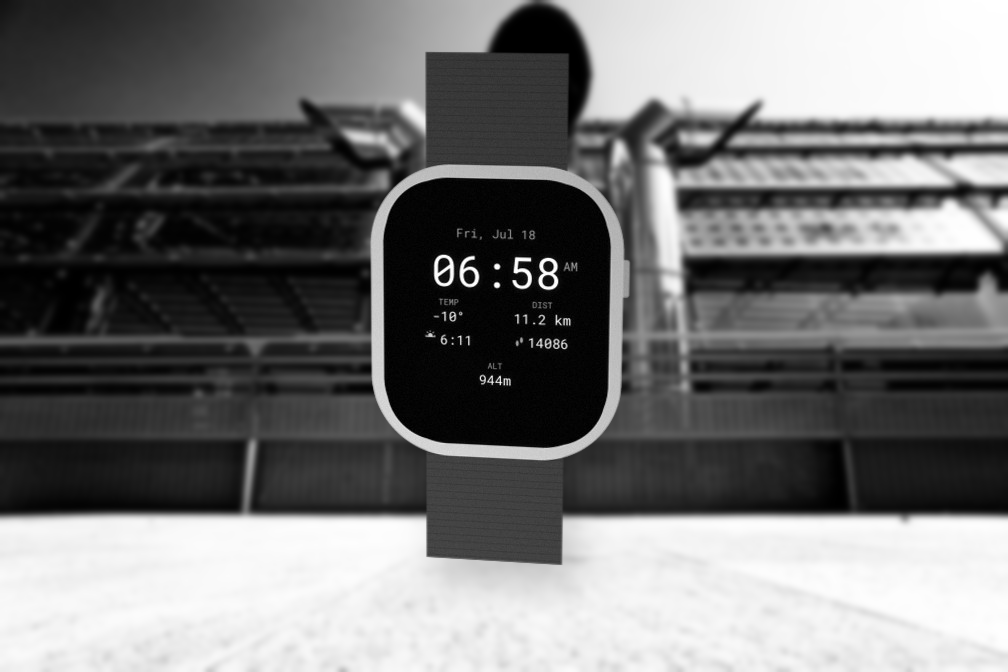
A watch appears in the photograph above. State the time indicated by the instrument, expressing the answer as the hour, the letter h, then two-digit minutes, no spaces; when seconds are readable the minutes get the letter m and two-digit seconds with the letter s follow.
6h58
